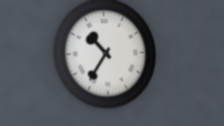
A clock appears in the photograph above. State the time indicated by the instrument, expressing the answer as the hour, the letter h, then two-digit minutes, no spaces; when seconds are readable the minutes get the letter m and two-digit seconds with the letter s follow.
10h36
